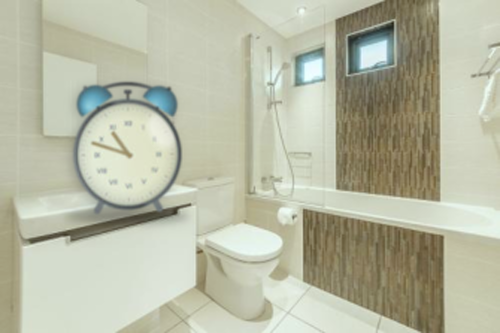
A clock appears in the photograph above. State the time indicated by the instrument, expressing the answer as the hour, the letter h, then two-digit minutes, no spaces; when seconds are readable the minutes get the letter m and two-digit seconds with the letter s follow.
10h48
